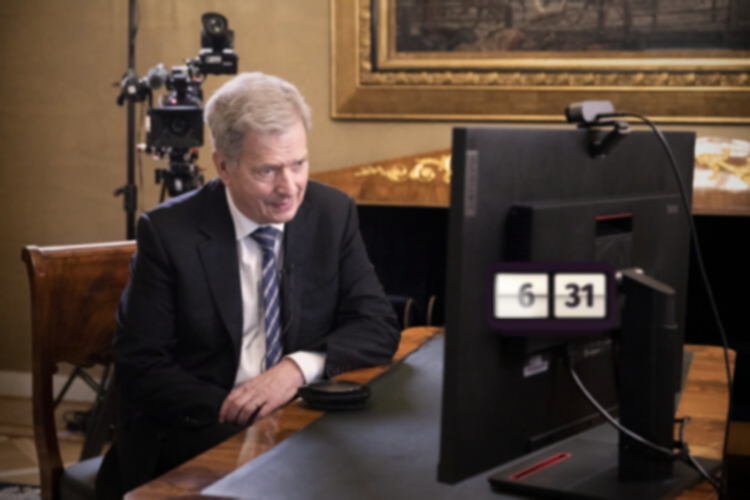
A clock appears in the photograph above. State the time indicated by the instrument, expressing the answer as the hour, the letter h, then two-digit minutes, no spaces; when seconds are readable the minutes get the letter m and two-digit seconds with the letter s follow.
6h31
